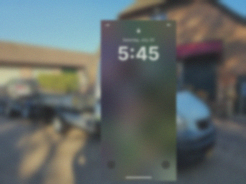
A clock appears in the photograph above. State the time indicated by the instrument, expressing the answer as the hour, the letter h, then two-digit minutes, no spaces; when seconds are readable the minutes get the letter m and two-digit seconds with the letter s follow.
5h45
